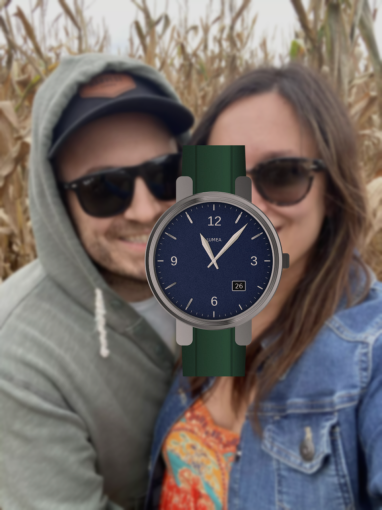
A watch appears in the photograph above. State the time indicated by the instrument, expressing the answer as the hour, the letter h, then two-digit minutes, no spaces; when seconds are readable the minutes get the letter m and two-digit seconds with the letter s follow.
11h07
